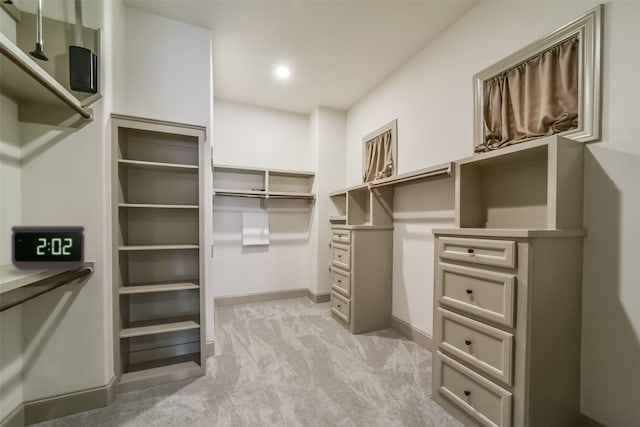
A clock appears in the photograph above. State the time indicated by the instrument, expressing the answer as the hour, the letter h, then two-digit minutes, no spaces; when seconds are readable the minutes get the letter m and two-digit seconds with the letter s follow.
2h02
